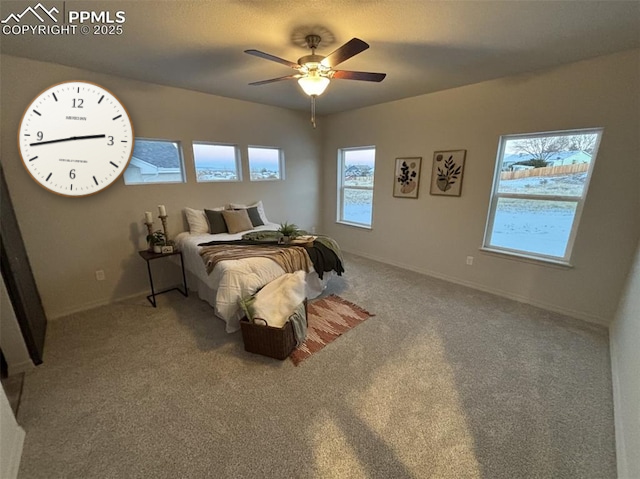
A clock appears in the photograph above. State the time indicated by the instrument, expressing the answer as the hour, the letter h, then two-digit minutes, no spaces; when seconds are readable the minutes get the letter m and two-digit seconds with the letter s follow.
2h43
